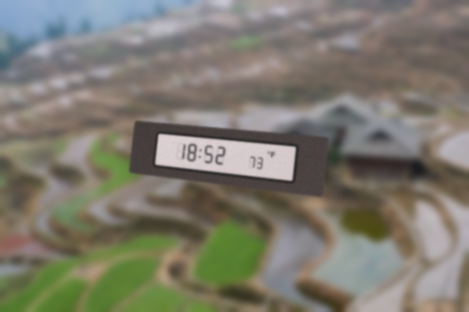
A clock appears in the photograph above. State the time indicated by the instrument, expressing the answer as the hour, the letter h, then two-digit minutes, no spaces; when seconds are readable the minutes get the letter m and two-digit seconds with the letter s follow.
18h52
